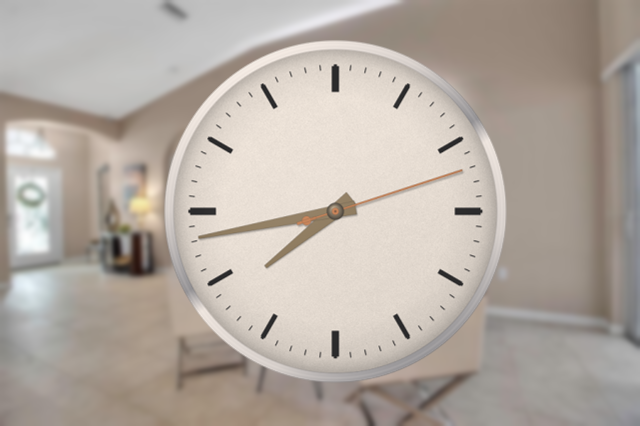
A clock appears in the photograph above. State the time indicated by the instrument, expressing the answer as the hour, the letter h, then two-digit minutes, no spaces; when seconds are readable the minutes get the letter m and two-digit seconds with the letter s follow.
7h43m12s
